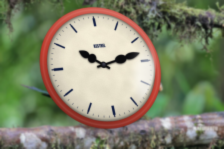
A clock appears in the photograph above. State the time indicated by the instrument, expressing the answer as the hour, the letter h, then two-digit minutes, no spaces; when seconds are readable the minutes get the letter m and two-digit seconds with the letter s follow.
10h13
